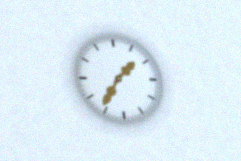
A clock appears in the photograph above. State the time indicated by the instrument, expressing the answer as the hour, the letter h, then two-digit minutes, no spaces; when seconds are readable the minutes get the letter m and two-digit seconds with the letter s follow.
1h36
